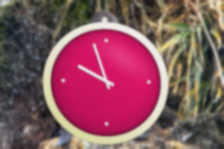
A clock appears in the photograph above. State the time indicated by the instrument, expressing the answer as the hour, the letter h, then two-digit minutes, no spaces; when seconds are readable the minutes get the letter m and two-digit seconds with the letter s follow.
9h57
